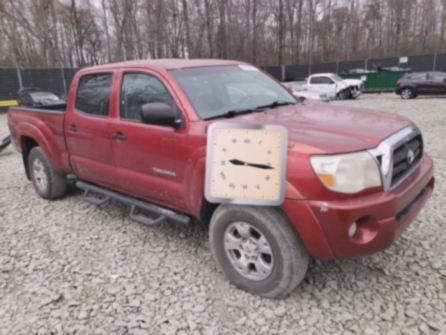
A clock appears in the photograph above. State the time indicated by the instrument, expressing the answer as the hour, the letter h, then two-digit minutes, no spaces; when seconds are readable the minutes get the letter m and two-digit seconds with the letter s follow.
9h16
